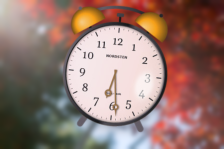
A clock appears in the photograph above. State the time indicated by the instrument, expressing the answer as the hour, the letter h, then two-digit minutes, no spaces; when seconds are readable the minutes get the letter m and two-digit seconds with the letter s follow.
6h29
